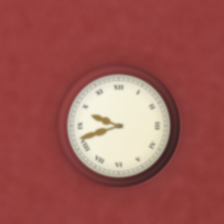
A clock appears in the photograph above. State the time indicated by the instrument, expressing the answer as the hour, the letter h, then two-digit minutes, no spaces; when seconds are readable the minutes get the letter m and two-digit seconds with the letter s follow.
9h42
